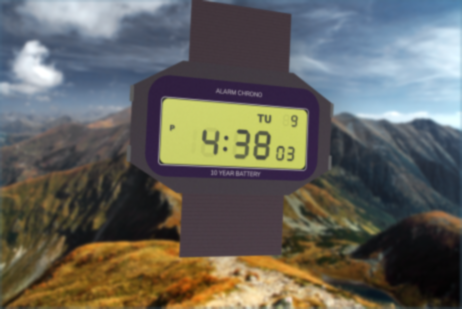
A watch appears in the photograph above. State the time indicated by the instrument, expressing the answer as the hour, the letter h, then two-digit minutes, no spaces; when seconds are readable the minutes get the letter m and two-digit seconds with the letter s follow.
4h38m03s
